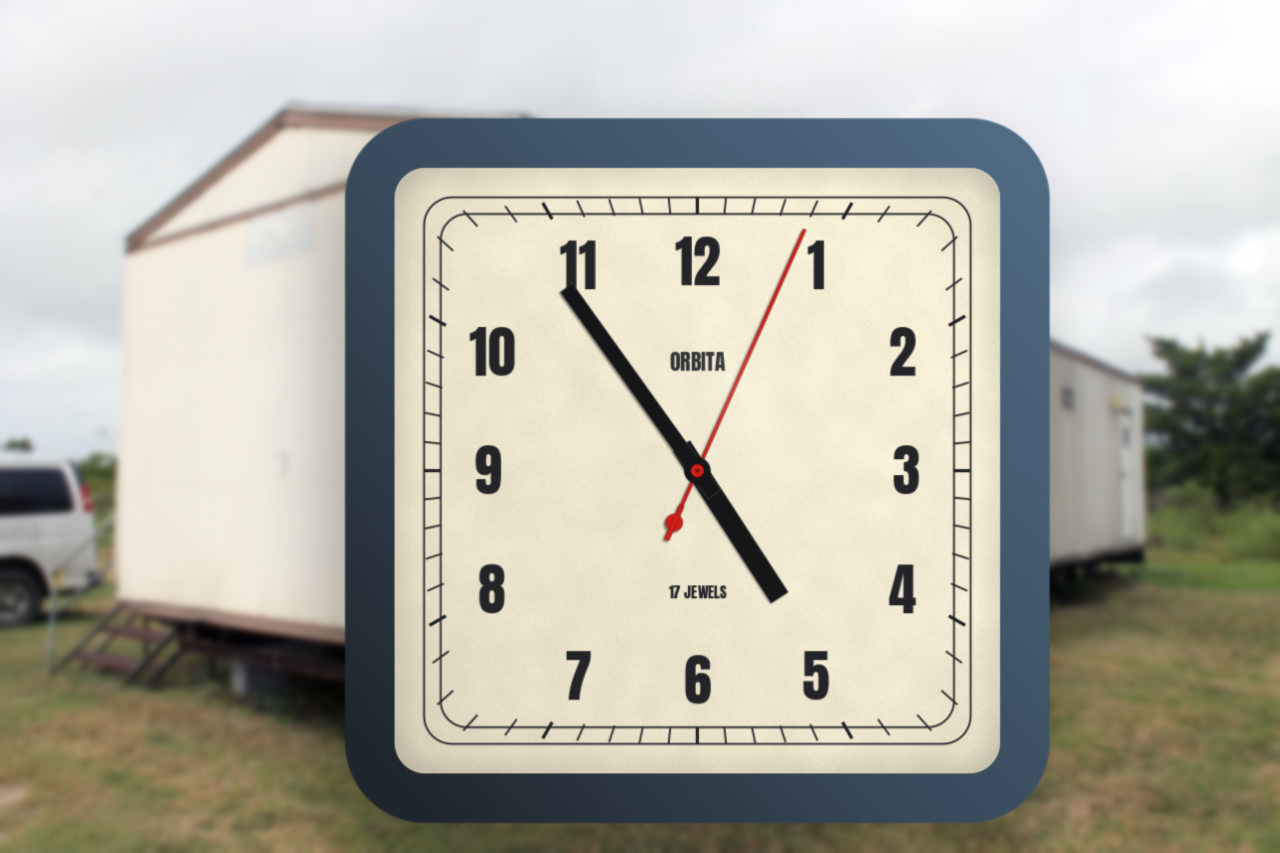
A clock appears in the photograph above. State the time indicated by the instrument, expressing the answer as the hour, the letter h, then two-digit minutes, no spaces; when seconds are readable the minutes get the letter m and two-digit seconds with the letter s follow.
4h54m04s
